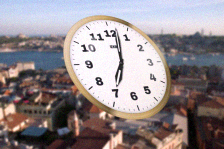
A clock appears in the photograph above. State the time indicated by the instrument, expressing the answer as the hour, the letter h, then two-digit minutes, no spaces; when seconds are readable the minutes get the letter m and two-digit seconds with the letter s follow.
7h02
